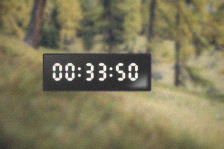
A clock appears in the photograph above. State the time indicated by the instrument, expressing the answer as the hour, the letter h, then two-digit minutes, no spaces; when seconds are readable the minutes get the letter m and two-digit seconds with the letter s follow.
0h33m50s
